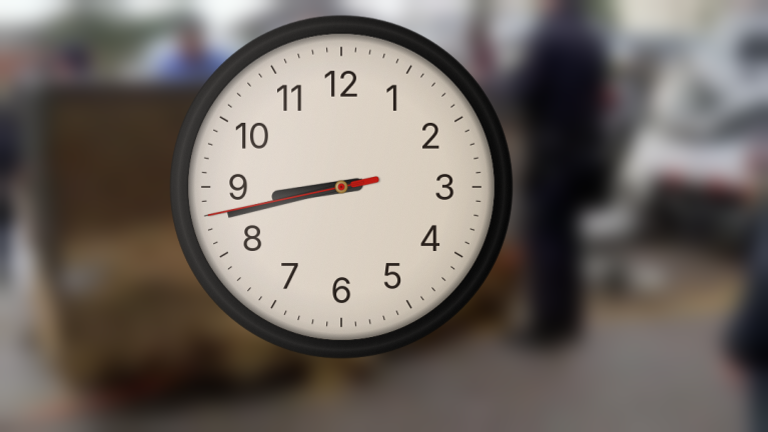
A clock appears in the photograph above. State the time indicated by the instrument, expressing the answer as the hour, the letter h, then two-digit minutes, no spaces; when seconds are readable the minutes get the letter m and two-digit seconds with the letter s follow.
8h42m43s
